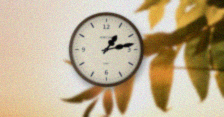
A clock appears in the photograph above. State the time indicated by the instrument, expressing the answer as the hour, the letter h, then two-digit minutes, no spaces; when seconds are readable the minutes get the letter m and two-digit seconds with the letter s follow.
1h13
